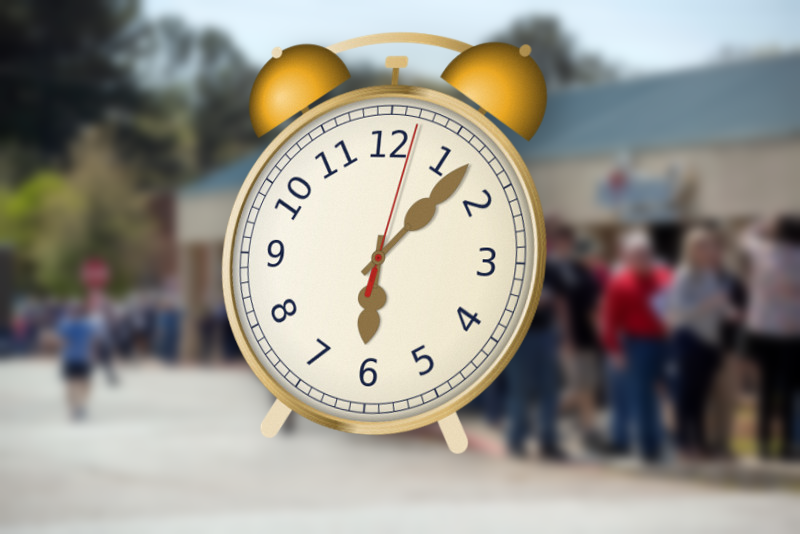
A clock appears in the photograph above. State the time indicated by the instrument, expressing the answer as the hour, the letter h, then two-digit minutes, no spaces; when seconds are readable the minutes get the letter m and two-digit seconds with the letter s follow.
6h07m02s
